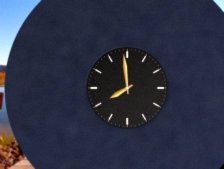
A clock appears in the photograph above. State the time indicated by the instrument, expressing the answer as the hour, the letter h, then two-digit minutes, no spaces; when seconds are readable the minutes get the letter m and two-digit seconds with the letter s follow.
7h59
